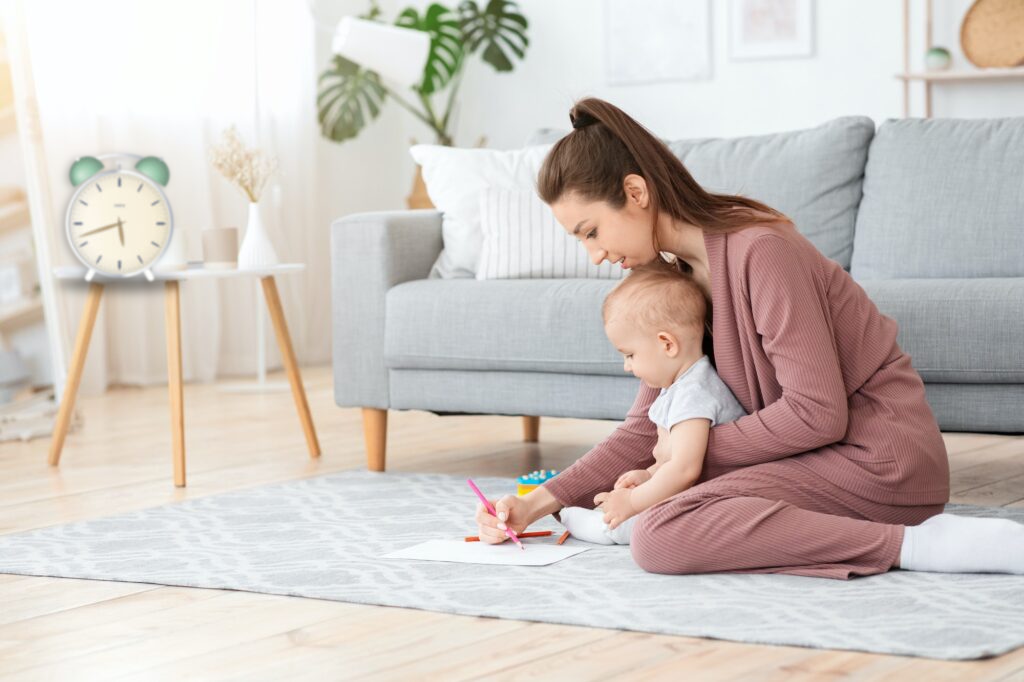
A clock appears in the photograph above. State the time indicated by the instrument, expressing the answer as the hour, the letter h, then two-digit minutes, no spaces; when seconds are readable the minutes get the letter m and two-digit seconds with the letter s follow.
5h42
